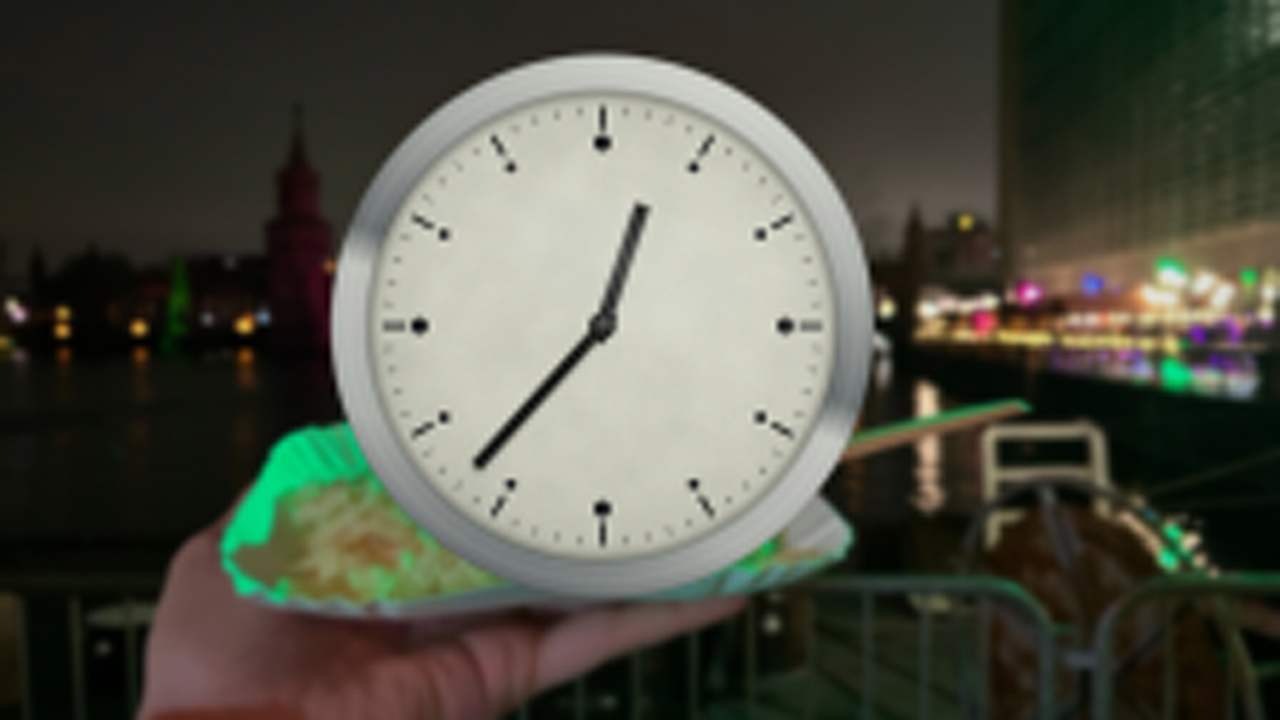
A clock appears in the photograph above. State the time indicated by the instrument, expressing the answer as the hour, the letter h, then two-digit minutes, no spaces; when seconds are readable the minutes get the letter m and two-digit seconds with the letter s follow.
12h37
